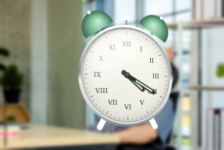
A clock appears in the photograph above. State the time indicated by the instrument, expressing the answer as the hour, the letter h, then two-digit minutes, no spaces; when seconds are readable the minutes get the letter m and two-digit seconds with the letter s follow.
4h20
